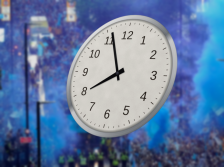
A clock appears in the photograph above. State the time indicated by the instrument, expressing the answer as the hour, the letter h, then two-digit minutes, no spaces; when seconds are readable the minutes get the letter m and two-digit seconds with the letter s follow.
7h56
